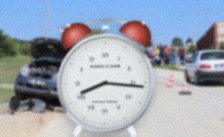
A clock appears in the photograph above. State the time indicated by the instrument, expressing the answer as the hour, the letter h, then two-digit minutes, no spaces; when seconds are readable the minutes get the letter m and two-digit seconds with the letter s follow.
8h16
